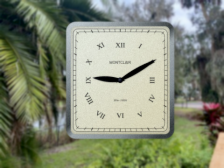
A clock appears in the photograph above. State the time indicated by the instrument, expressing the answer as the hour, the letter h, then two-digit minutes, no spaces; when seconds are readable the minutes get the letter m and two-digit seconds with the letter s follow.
9h10
